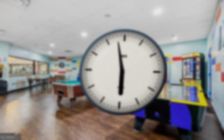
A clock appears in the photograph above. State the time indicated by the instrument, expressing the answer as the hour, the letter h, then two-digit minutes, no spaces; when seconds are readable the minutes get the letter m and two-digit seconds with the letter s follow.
5h58
